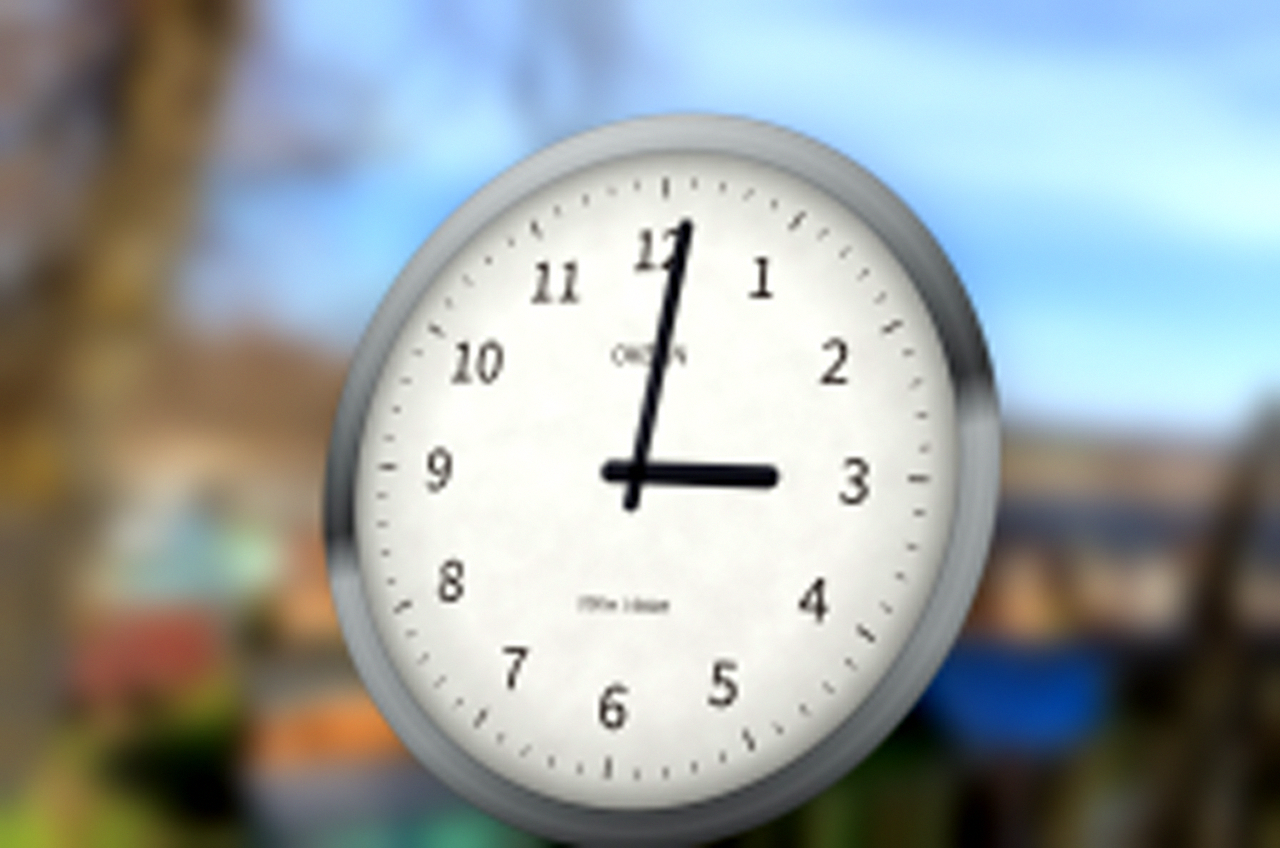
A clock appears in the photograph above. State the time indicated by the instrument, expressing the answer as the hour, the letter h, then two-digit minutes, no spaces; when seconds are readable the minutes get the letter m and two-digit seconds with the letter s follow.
3h01
